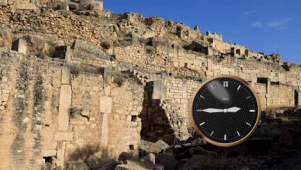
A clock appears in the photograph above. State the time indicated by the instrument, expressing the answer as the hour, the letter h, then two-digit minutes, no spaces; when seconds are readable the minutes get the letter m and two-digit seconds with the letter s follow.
2h45
